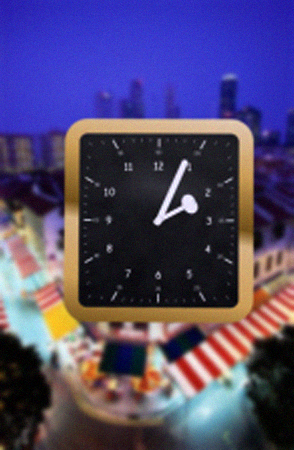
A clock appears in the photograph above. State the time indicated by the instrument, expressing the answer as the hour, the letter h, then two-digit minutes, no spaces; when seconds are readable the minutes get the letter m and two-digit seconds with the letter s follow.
2h04
